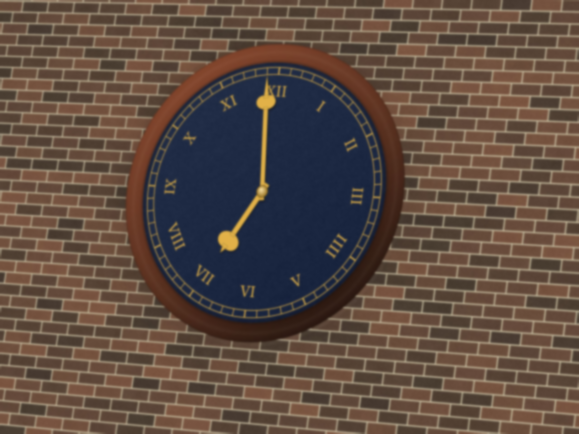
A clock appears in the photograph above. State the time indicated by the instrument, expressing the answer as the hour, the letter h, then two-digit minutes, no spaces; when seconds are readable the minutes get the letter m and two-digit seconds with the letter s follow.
6h59
